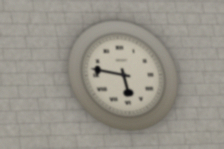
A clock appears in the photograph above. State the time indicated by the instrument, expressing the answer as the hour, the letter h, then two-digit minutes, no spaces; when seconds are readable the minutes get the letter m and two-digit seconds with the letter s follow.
5h47
